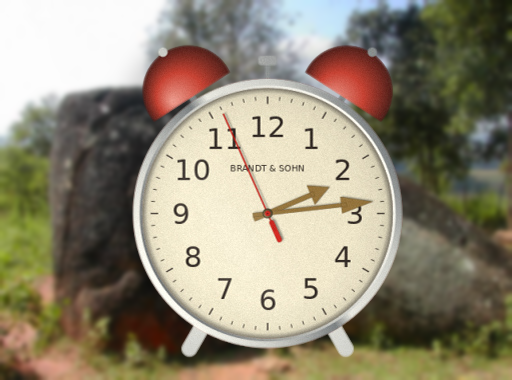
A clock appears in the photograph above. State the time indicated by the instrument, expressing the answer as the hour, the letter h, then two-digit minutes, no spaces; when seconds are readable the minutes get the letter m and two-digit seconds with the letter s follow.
2h13m56s
